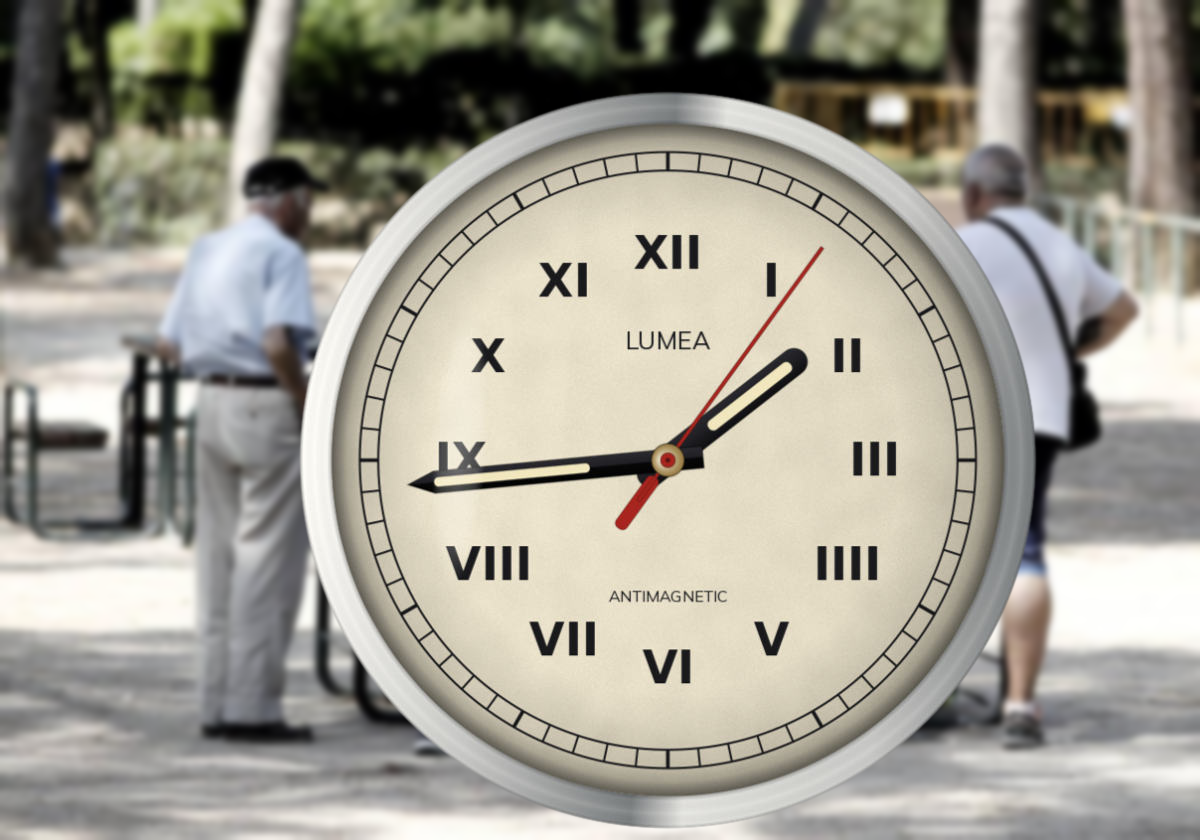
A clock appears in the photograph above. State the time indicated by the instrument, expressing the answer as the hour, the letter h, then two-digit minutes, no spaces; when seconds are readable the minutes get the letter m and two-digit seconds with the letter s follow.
1h44m06s
